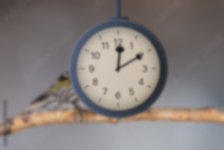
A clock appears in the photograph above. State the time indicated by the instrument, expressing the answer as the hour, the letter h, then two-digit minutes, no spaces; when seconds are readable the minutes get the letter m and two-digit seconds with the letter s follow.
12h10
